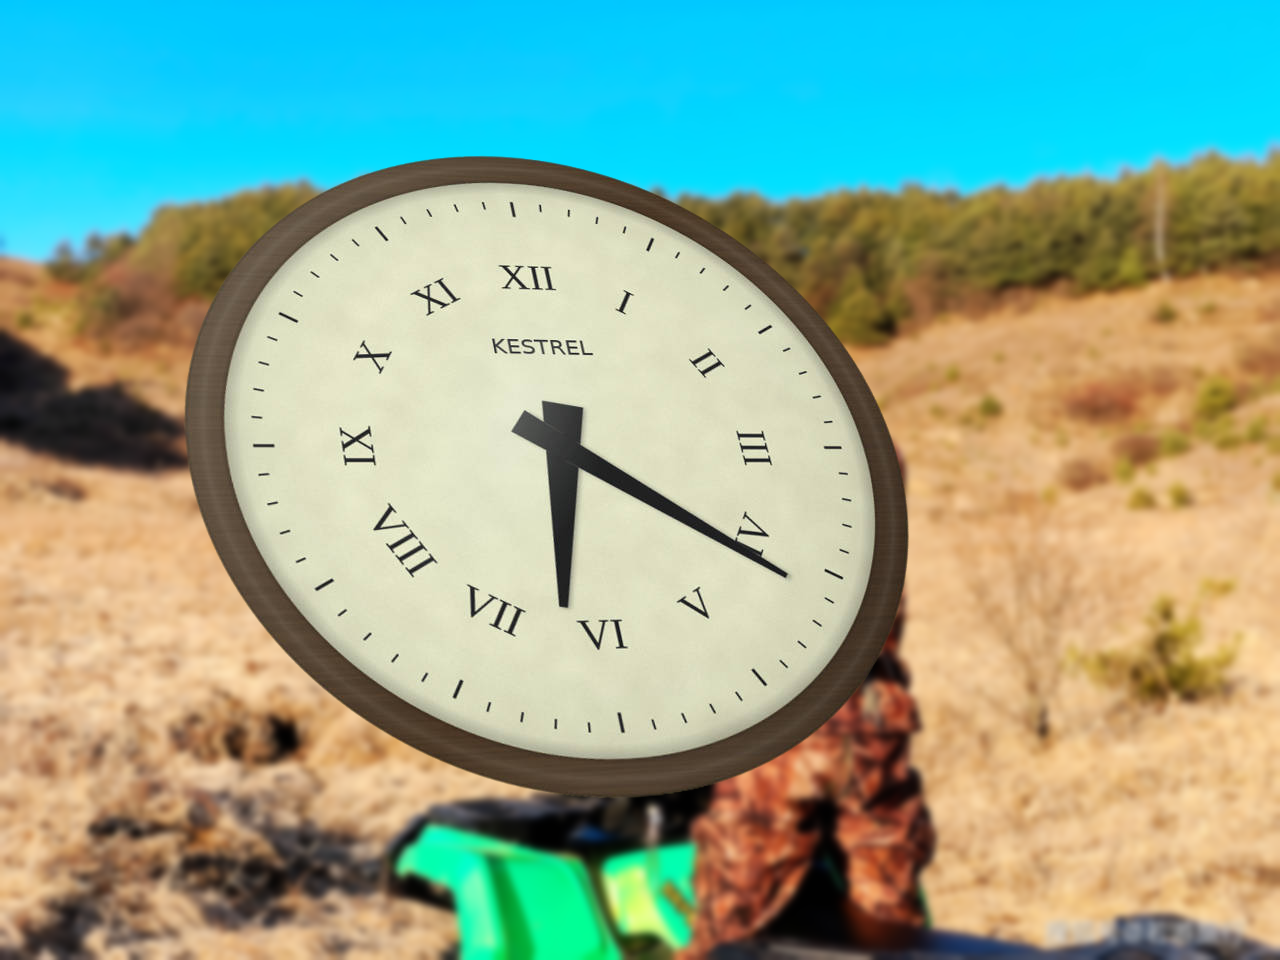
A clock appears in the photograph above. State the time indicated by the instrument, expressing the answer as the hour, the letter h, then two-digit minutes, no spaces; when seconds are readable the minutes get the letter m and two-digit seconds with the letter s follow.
6h21
